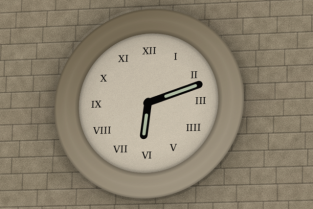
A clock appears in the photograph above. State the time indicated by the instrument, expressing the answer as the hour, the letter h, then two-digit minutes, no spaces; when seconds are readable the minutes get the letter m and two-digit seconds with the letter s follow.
6h12
